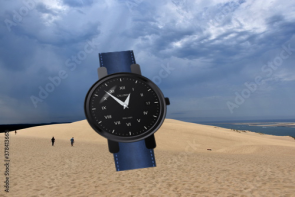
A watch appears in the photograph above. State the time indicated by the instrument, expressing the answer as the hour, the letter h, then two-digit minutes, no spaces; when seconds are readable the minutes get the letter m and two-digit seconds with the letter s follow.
12h53
